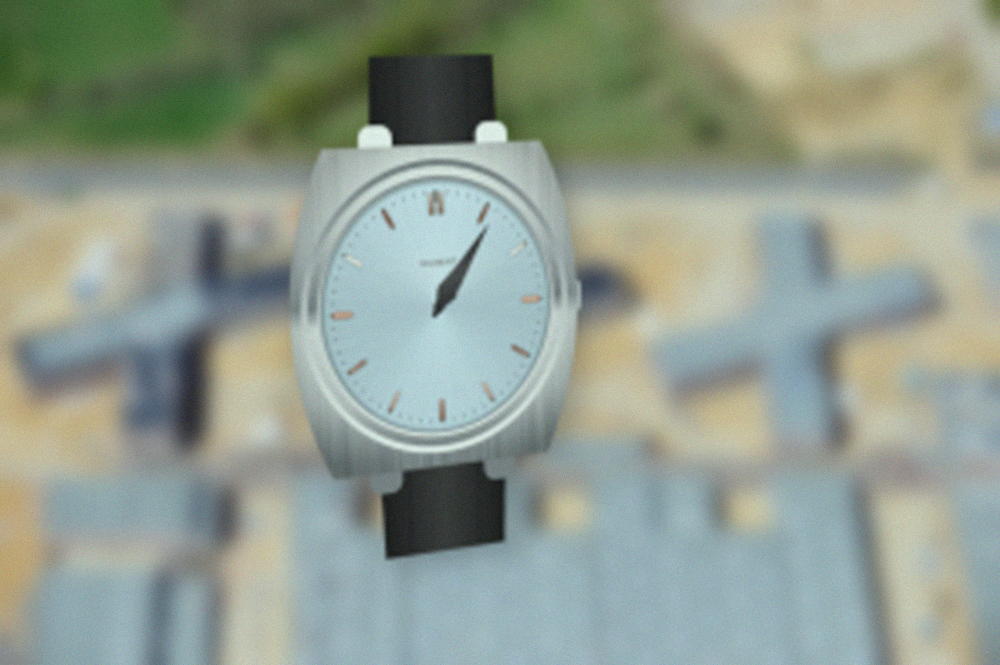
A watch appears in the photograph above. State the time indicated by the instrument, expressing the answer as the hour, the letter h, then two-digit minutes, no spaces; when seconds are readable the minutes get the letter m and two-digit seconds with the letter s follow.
1h06
